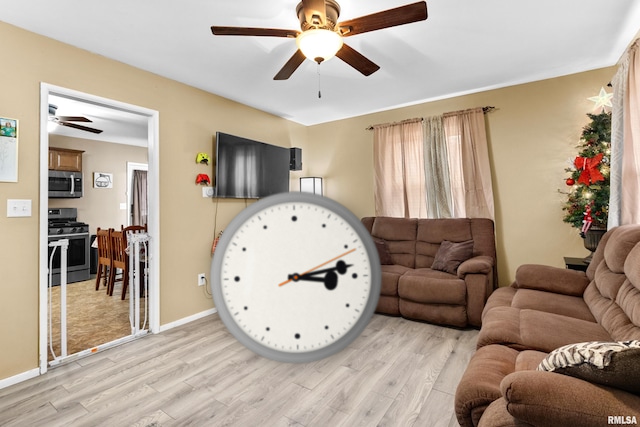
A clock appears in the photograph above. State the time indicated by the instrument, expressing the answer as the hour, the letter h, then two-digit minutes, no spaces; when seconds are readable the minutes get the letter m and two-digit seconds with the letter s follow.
3h13m11s
